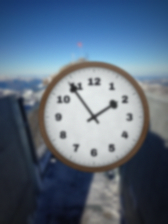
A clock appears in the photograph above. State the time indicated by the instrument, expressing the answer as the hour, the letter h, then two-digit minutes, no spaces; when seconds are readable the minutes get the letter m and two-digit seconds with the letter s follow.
1h54
